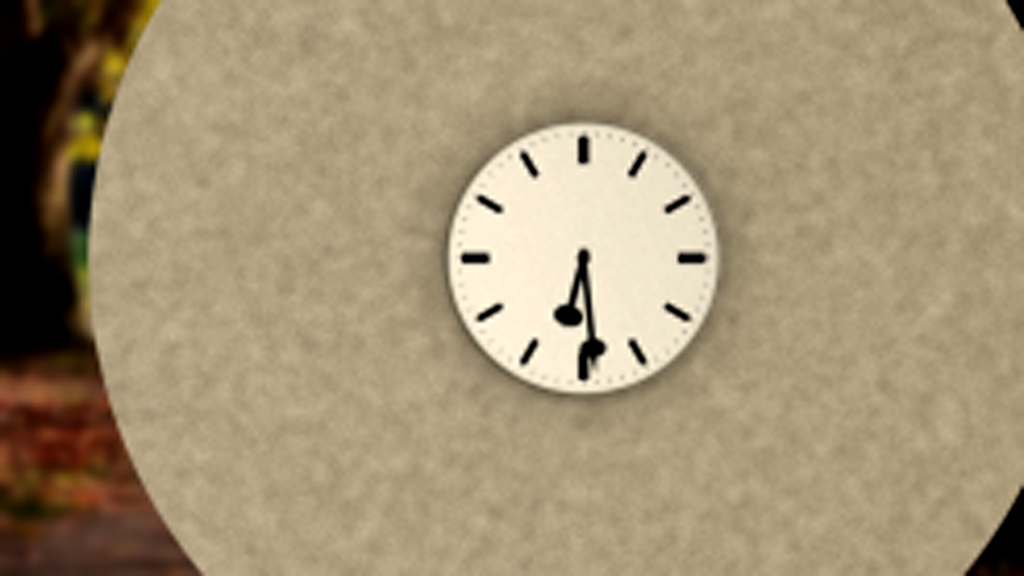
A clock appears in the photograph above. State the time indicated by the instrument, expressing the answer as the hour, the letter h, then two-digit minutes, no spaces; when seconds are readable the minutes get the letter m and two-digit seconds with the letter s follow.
6h29
